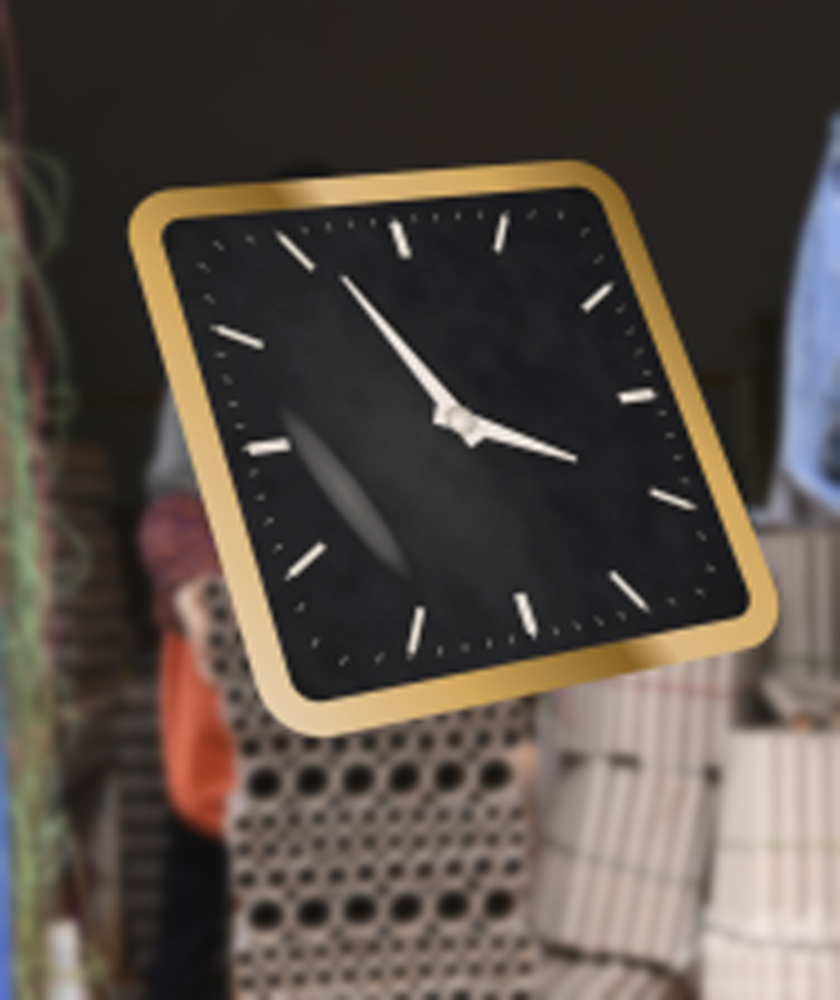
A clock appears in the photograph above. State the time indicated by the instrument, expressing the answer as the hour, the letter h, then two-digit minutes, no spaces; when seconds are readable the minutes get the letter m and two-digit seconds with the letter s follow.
3h56
